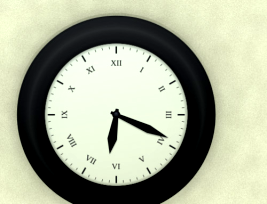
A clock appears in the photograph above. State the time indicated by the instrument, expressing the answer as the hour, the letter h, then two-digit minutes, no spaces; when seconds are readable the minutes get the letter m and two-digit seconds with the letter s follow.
6h19
